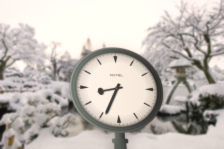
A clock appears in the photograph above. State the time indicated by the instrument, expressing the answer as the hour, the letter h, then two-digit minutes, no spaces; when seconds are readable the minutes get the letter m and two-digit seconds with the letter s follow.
8h34
